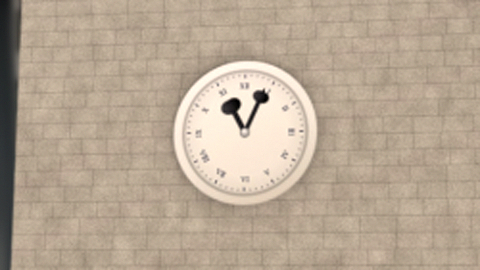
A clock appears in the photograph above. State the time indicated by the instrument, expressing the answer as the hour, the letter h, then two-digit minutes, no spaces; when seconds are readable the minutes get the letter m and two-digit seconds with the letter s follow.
11h04
